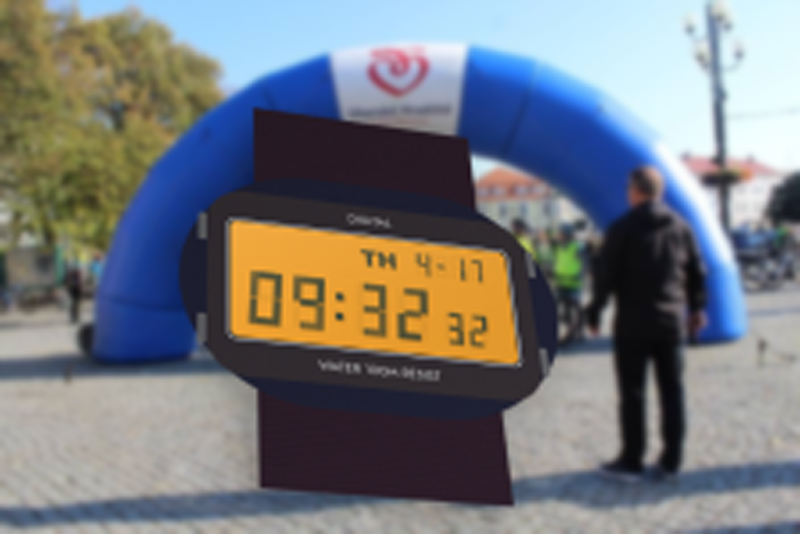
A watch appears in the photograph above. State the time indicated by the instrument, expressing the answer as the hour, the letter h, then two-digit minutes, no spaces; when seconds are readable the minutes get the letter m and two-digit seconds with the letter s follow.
9h32m32s
